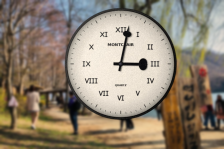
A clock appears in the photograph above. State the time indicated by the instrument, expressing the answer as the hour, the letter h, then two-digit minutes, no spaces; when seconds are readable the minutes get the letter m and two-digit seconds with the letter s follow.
3h02
